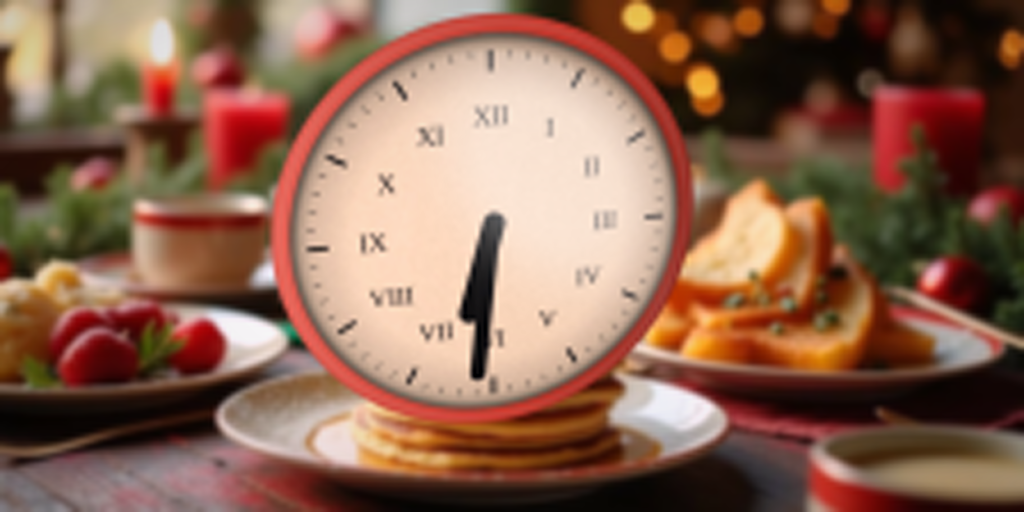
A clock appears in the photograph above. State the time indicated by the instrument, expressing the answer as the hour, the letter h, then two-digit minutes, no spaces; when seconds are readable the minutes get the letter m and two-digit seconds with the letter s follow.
6h31
